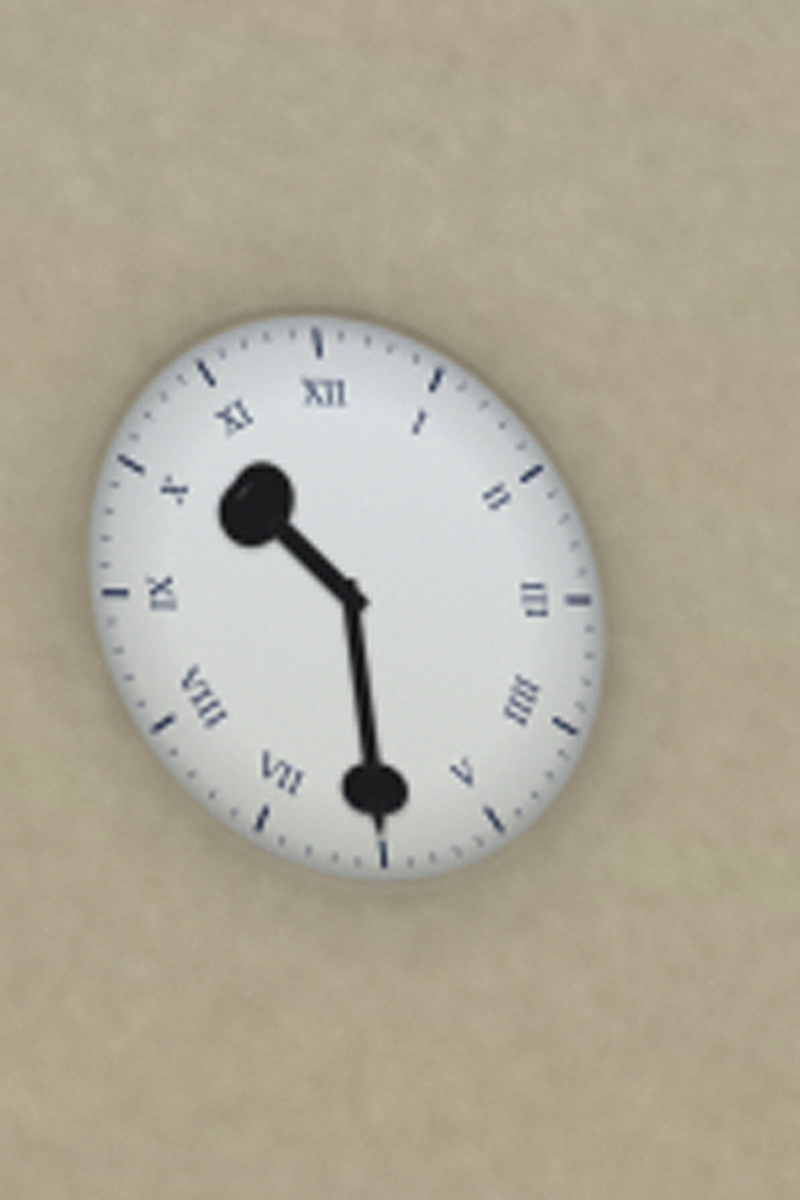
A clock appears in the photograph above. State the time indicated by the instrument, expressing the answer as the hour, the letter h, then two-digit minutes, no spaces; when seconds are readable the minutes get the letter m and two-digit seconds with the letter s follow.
10h30
